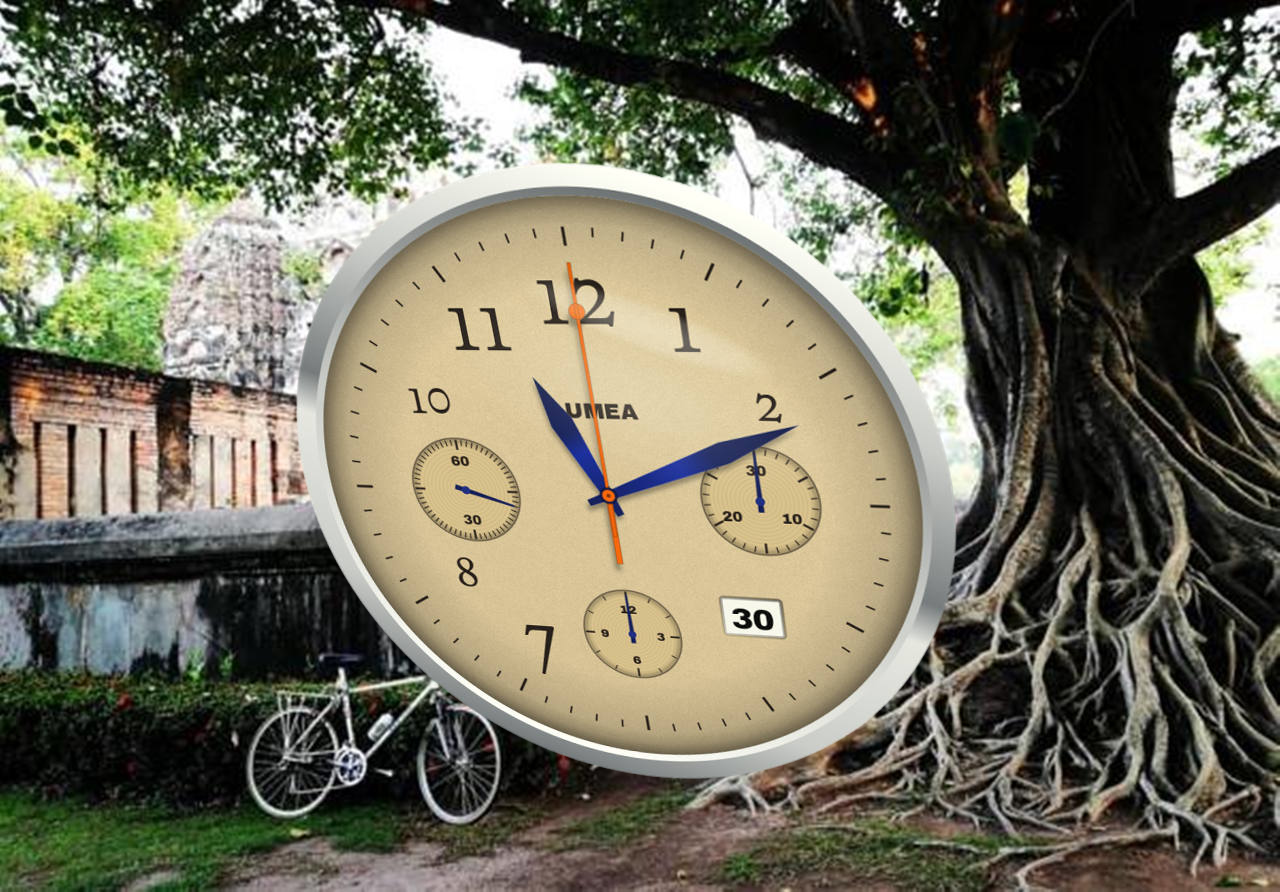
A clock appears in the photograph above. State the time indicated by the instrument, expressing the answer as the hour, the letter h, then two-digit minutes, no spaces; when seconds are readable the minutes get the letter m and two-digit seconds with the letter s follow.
11h11m18s
